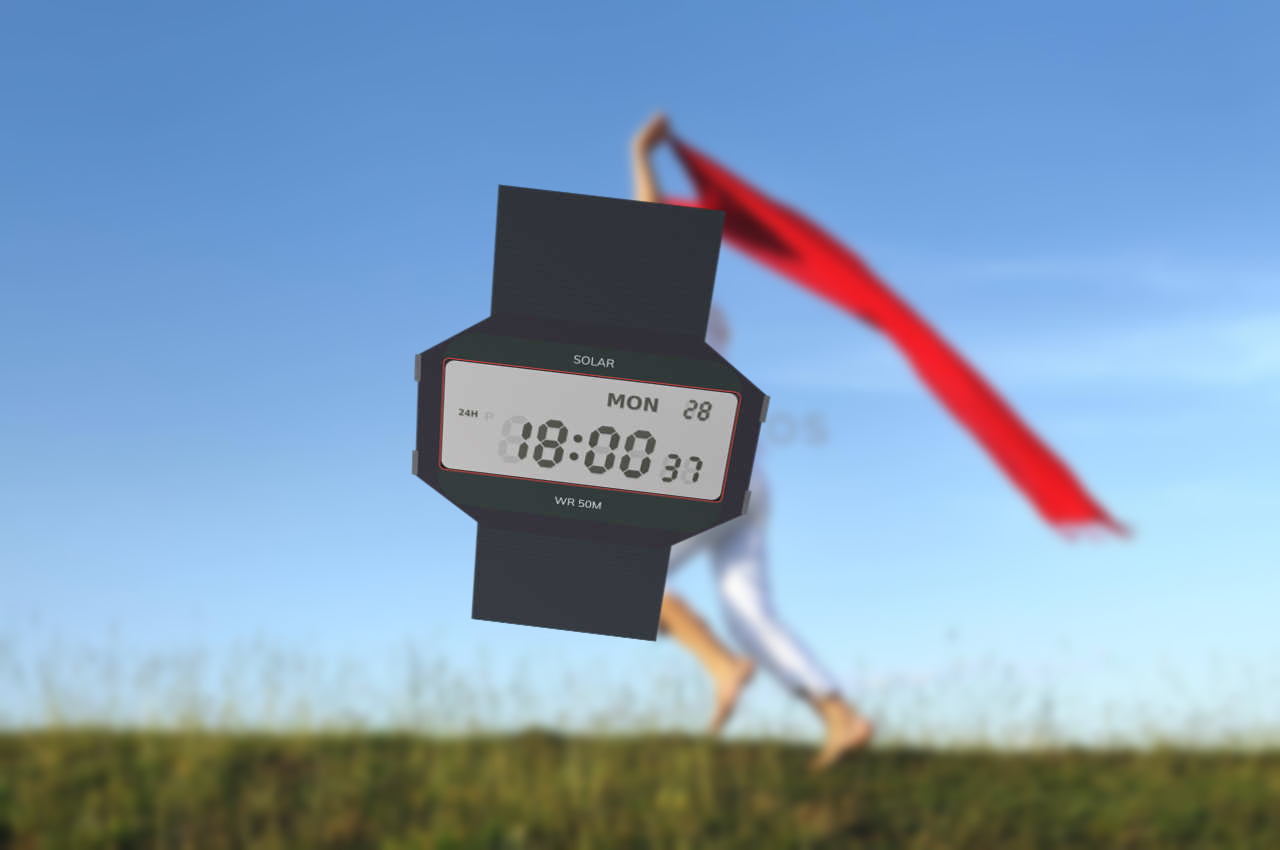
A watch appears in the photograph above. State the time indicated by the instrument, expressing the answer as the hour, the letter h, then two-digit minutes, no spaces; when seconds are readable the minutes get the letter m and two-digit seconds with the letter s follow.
18h00m37s
